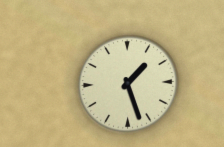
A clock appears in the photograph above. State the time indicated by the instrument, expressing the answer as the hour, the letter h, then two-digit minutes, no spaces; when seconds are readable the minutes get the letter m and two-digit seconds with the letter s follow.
1h27
